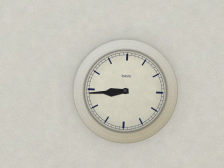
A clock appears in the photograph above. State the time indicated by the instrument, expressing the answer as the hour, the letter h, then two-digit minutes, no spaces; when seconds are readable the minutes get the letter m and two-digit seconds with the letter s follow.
8h44
